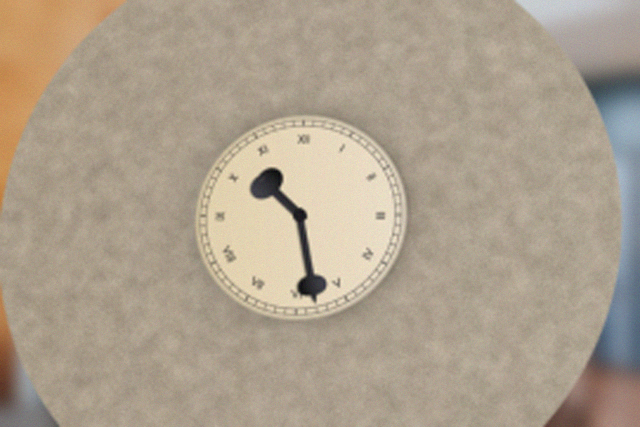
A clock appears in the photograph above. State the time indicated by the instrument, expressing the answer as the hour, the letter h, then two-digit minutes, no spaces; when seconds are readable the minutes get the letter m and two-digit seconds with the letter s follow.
10h28
